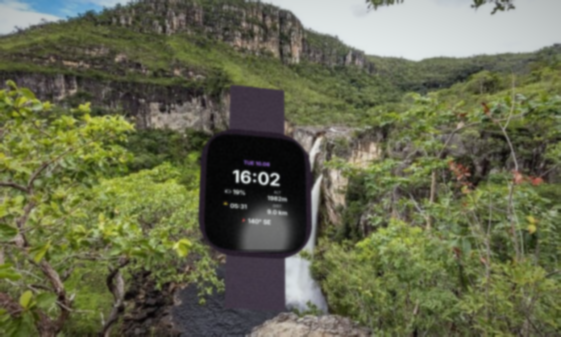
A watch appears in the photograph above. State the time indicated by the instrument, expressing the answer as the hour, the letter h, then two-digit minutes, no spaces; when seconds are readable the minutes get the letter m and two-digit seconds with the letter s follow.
16h02
